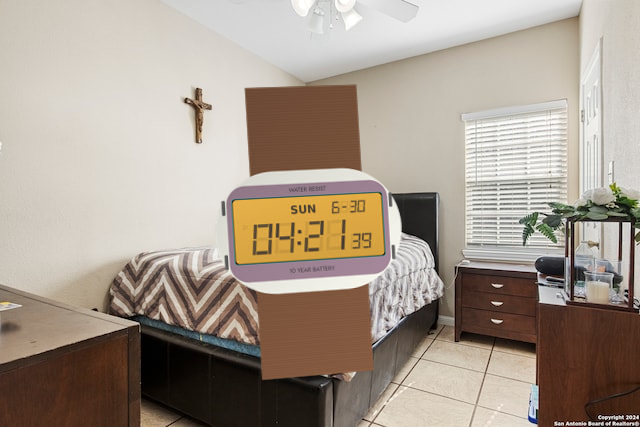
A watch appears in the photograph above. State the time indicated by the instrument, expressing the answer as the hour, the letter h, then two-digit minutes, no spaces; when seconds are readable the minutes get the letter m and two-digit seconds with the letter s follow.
4h21m39s
